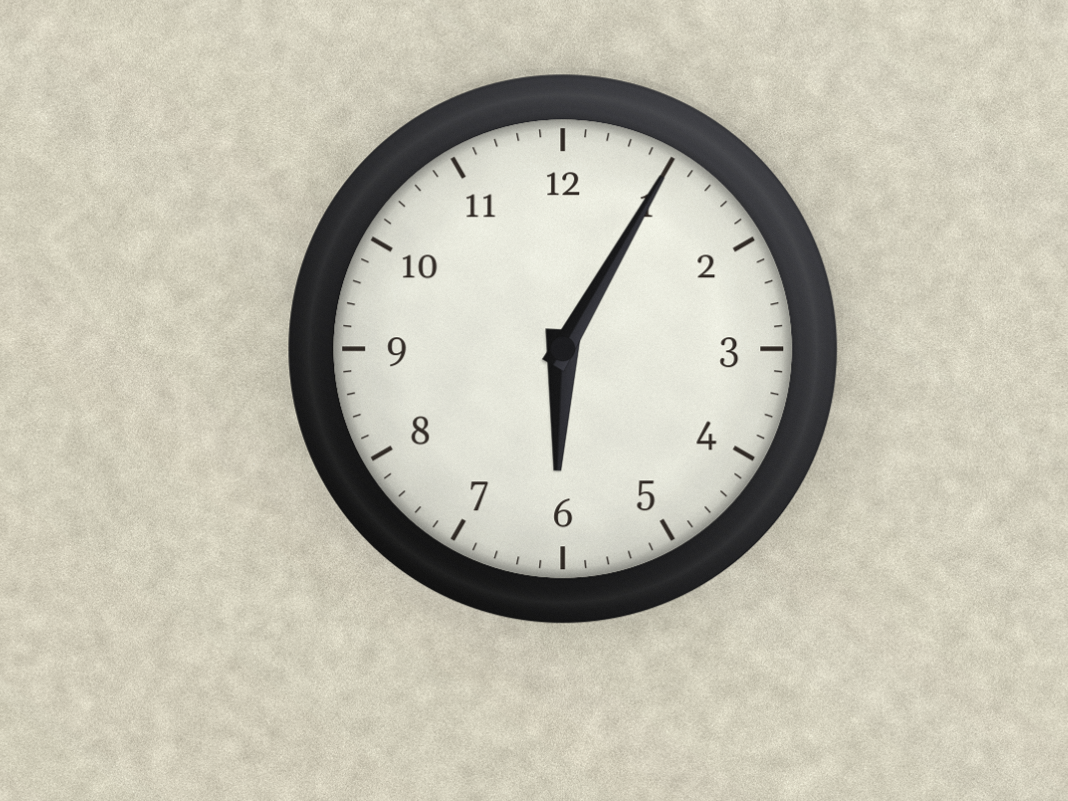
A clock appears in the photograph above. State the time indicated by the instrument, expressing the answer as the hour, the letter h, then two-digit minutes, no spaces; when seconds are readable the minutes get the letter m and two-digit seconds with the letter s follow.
6h05
